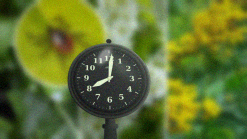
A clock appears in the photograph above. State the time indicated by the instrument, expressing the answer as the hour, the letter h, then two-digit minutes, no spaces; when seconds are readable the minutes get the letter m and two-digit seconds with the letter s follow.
8h01
